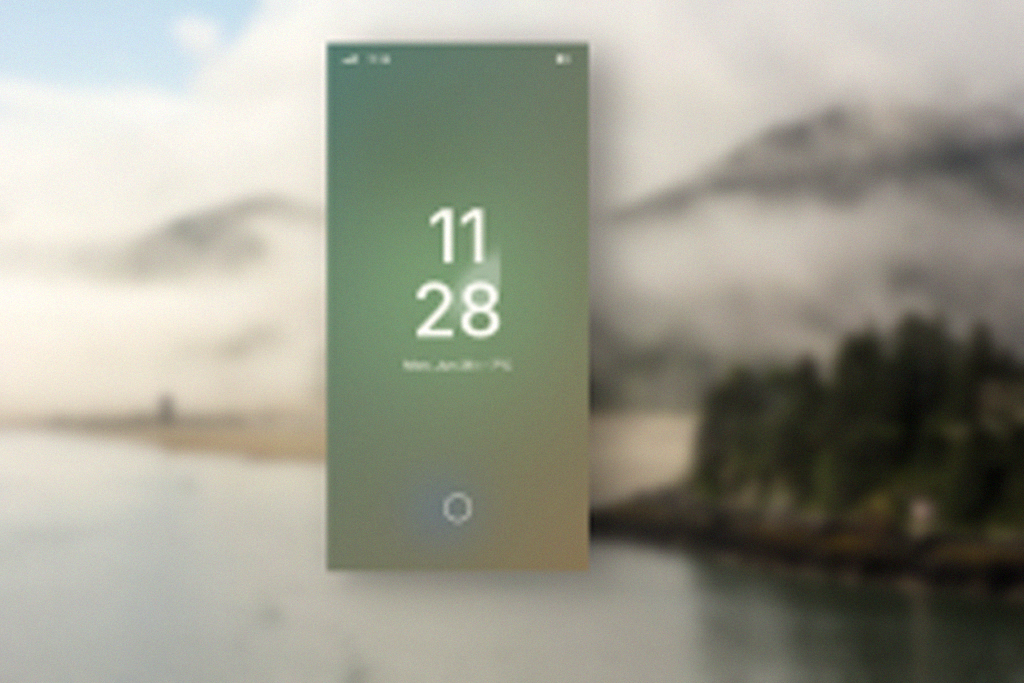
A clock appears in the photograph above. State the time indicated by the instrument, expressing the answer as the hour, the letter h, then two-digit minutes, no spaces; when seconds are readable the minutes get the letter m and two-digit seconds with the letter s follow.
11h28
